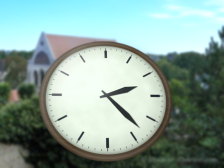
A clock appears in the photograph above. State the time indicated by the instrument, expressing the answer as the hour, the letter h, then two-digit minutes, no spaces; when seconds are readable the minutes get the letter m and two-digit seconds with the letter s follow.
2h23
